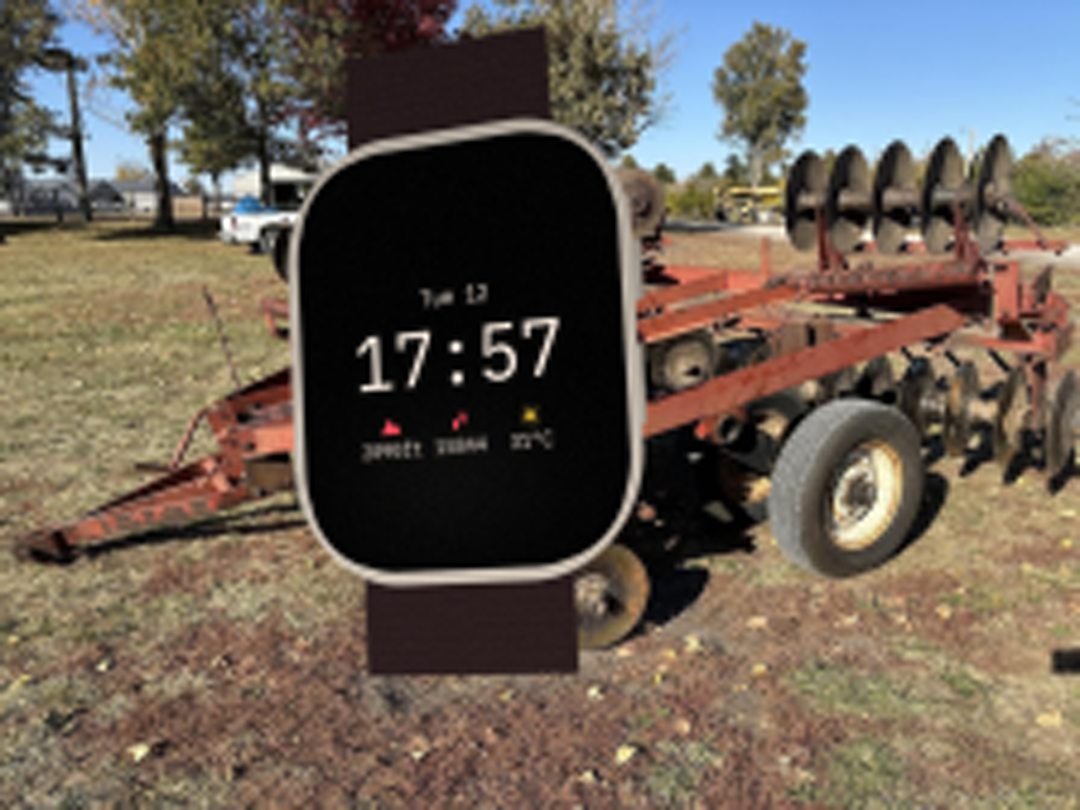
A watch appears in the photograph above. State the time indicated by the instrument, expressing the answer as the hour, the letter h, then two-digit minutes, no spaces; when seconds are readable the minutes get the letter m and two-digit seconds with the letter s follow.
17h57
